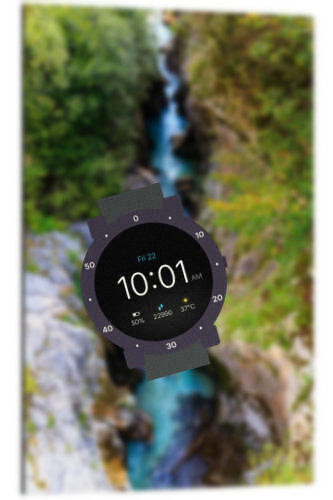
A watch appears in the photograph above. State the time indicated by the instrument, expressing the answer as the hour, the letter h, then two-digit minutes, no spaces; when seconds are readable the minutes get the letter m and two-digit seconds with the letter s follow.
10h01
